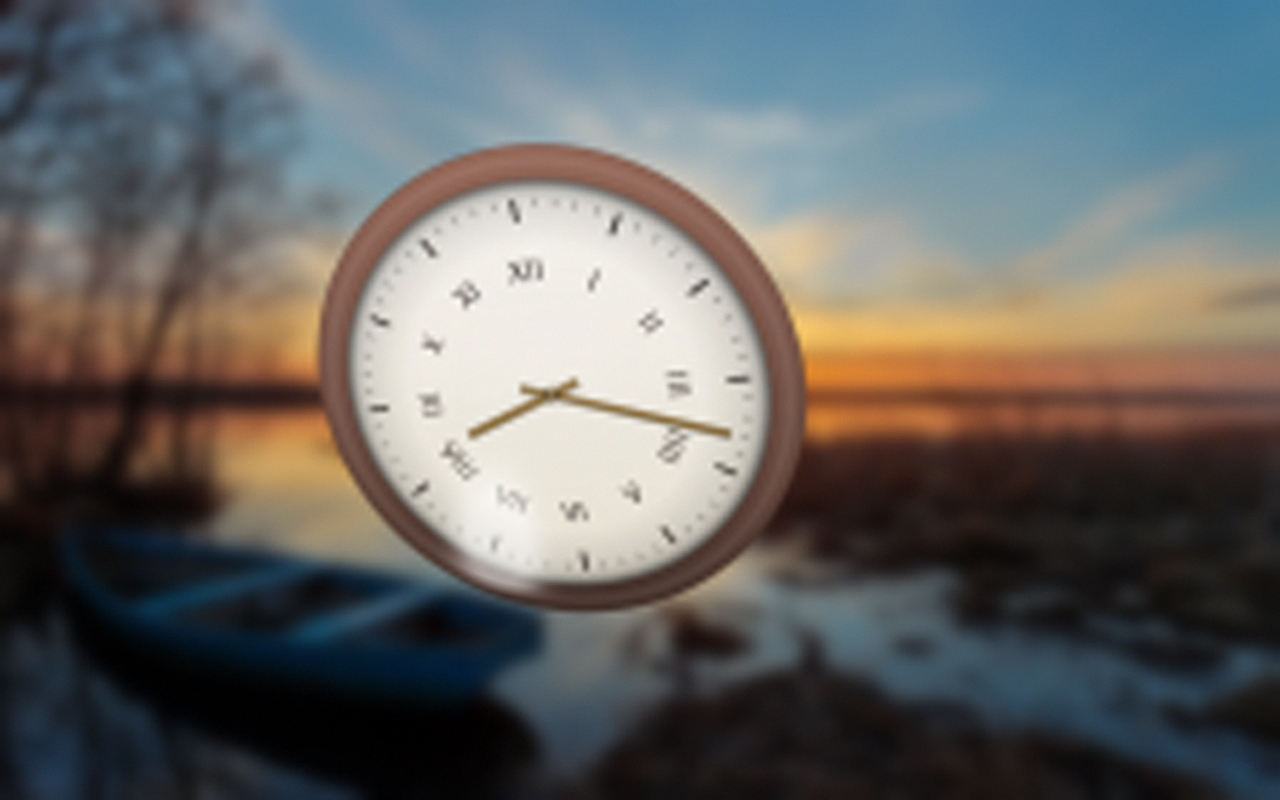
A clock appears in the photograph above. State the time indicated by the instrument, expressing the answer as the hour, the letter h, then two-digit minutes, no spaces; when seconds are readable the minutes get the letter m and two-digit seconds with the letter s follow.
8h18
